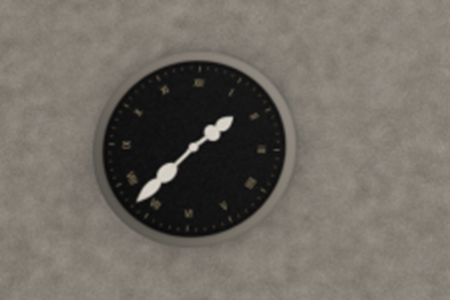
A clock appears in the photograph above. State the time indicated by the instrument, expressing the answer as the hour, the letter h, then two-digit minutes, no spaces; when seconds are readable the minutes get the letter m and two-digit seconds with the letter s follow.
1h37
